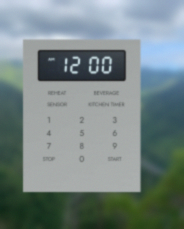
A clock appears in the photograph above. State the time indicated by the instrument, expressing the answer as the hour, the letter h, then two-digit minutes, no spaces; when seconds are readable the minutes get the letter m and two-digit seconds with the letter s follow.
12h00
